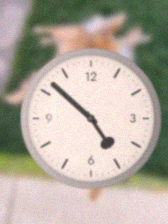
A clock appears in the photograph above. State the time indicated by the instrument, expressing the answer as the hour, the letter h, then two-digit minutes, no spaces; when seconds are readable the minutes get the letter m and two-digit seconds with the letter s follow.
4h52
